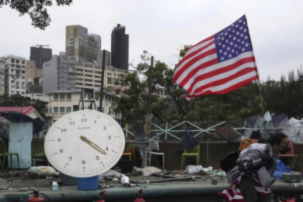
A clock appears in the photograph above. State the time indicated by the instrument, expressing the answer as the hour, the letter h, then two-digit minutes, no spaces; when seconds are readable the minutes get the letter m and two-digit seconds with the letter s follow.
4h22
